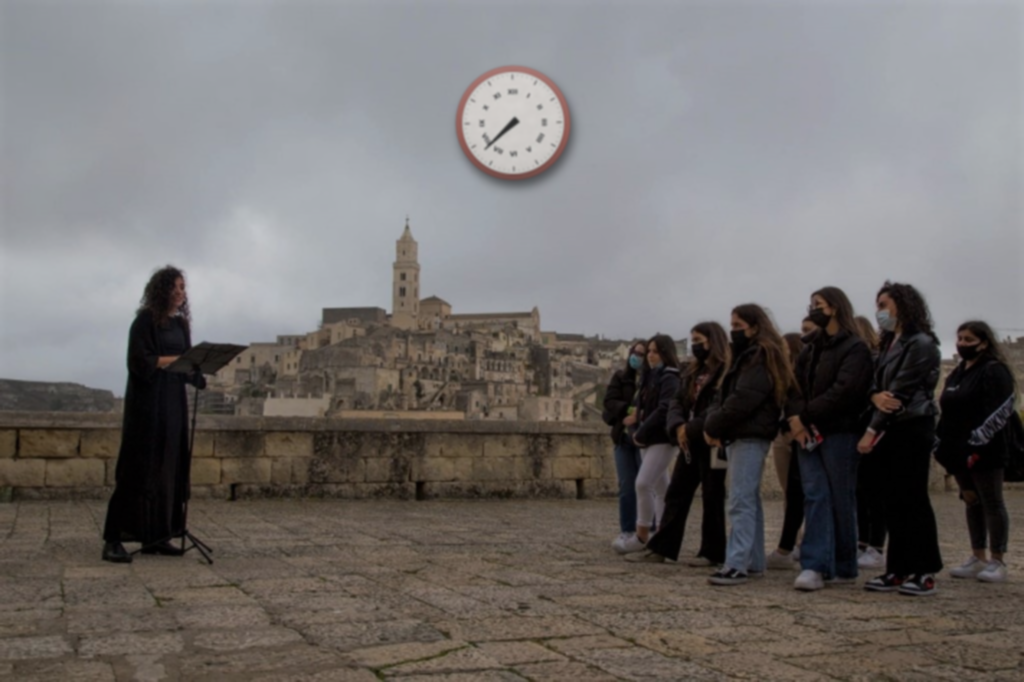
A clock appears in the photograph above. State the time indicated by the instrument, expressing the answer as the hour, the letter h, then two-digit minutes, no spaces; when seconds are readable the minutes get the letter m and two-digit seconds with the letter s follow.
7h38
